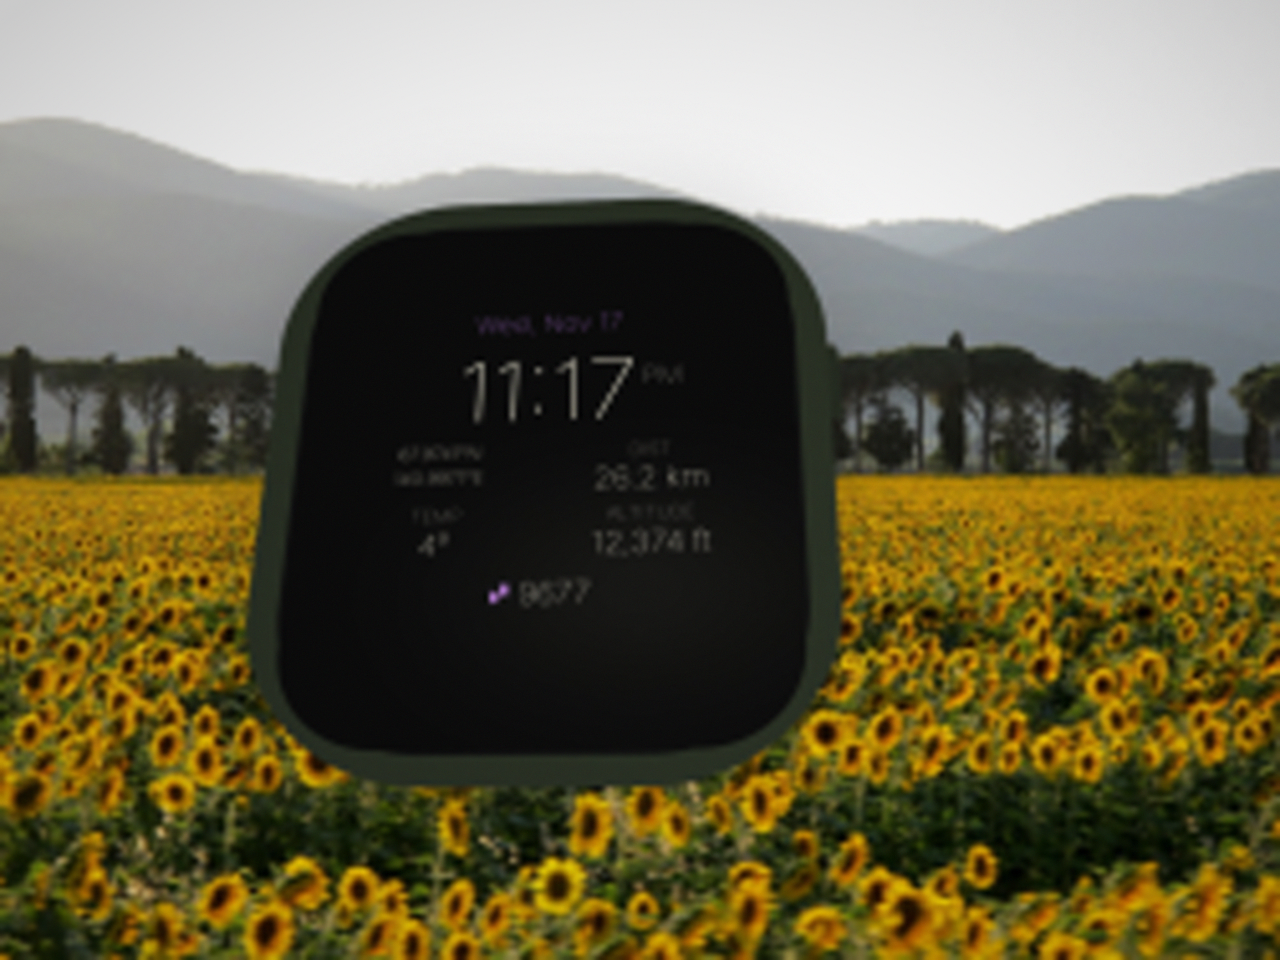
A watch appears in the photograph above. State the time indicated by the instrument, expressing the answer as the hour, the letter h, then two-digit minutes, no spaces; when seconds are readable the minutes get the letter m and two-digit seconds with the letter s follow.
11h17
